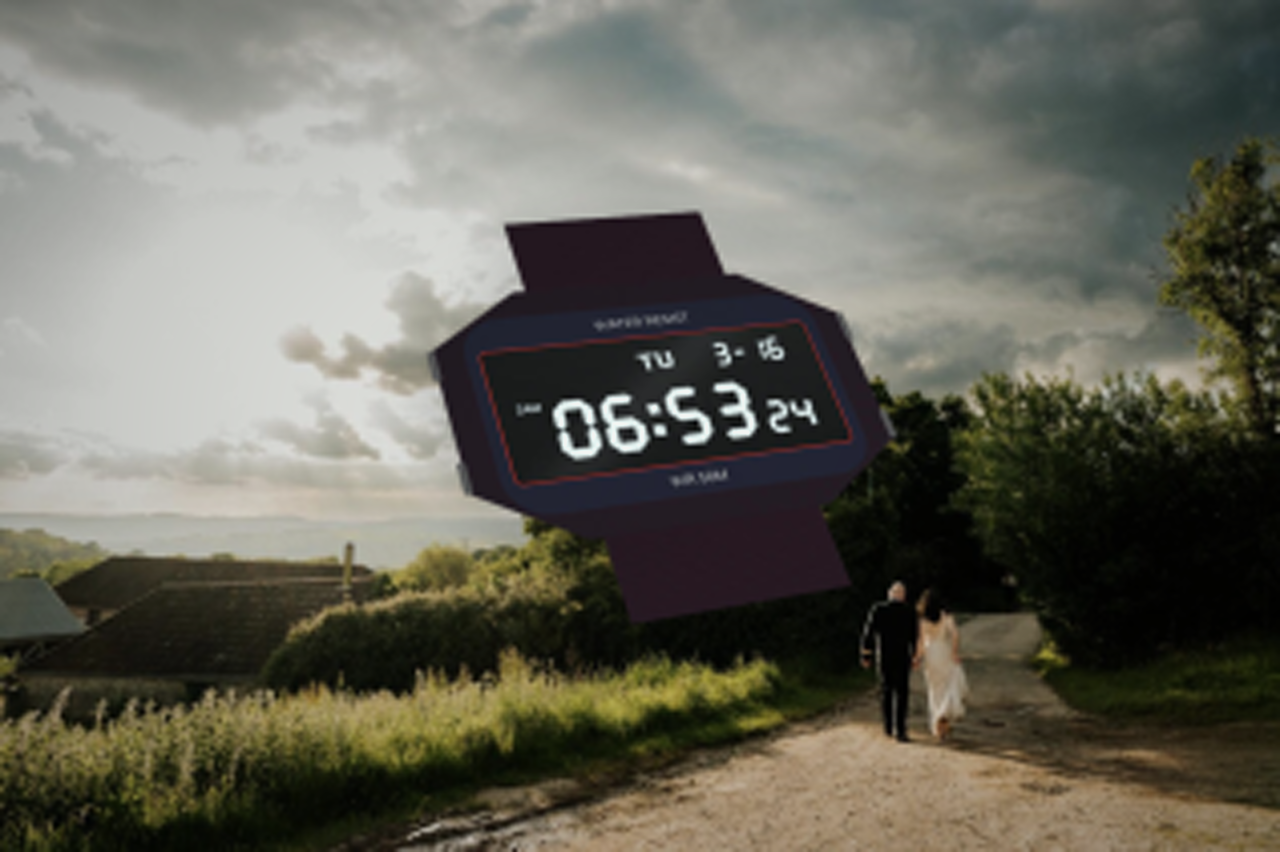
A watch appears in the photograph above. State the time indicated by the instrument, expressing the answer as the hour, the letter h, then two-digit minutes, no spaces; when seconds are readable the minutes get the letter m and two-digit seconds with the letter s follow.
6h53m24s
